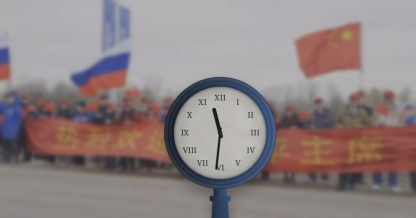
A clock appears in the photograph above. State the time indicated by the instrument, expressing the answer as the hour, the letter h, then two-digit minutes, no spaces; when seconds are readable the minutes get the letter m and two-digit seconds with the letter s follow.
11h31
